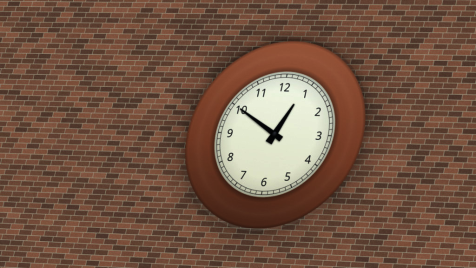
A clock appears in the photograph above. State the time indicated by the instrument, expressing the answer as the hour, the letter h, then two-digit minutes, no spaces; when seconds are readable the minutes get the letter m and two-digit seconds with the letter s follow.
12h50
